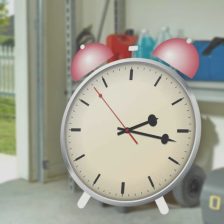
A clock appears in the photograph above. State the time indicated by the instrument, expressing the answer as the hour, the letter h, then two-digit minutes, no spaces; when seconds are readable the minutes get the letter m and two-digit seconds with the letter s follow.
2h16m53s
